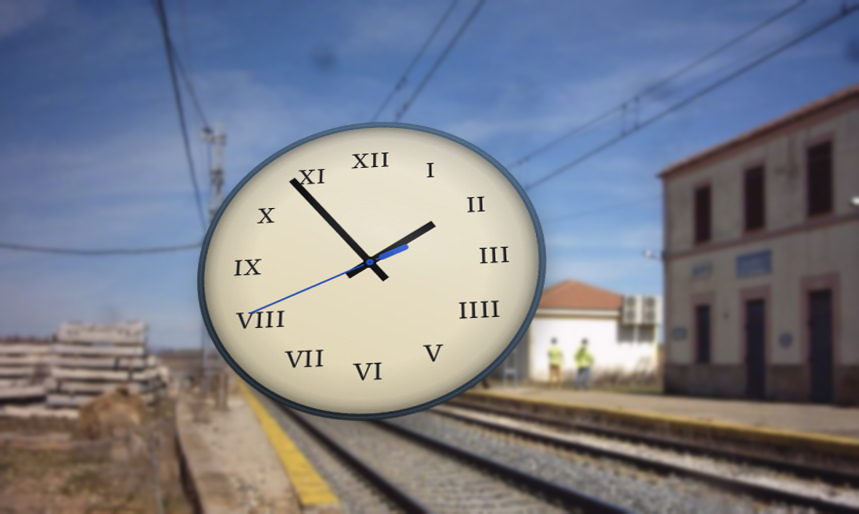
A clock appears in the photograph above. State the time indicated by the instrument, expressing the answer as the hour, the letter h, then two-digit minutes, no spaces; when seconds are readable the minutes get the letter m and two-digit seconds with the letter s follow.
1h53m41s
